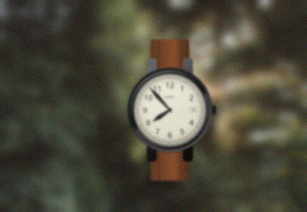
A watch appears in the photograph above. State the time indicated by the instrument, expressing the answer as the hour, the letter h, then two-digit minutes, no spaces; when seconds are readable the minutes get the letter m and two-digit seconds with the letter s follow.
7h53
